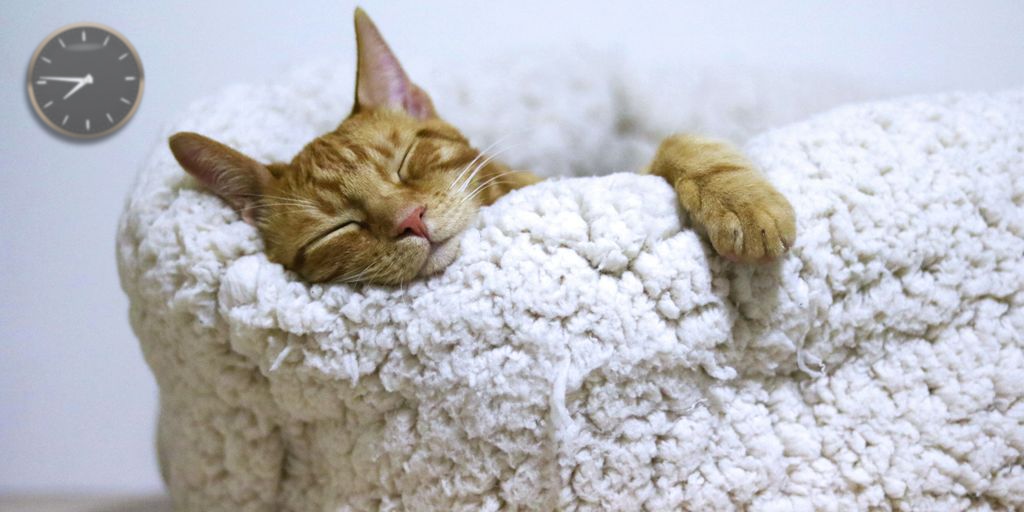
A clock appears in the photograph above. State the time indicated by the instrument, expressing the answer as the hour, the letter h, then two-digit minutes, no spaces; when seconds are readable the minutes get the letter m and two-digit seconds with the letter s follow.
7h46
